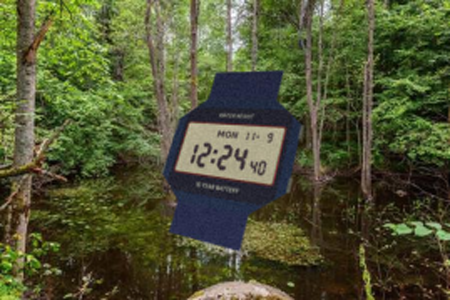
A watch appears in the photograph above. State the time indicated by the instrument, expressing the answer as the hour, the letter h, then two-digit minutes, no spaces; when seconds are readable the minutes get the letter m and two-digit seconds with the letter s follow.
12h24m40s
